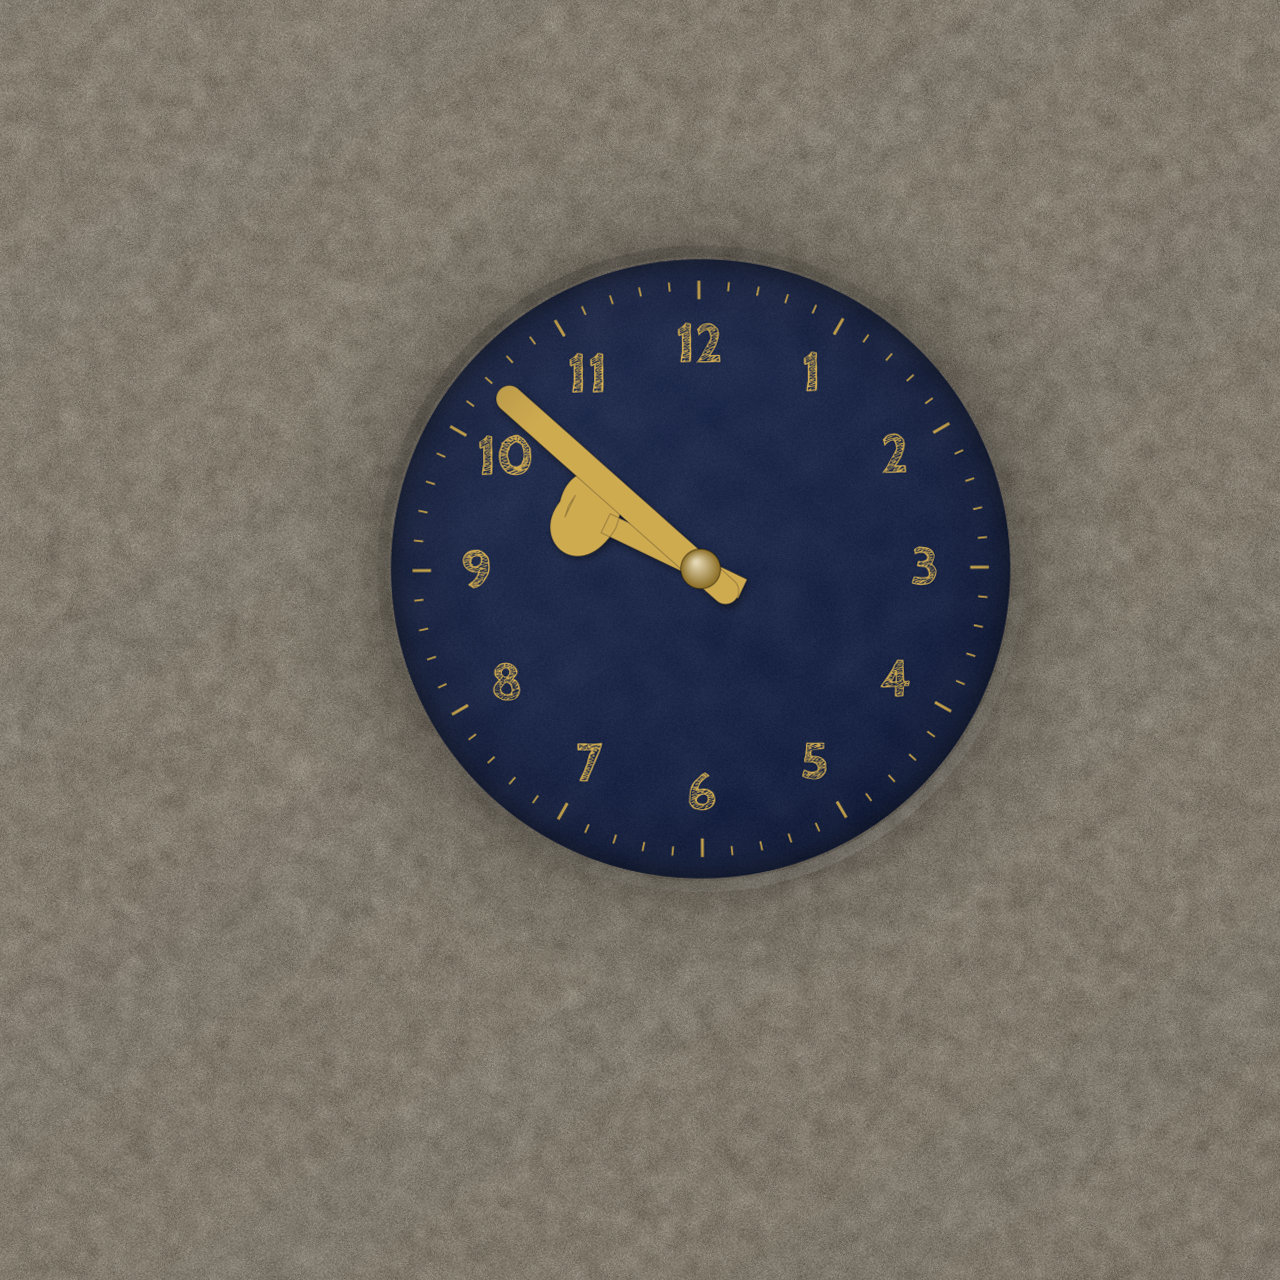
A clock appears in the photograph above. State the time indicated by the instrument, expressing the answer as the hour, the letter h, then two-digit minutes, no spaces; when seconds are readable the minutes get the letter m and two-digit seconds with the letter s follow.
9h52
